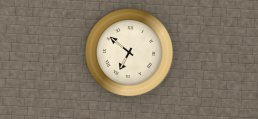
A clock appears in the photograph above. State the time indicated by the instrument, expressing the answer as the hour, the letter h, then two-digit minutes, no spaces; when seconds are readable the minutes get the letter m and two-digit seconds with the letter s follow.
6h51
